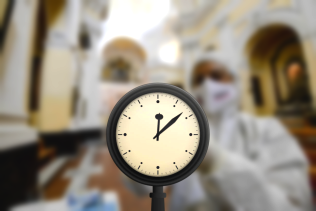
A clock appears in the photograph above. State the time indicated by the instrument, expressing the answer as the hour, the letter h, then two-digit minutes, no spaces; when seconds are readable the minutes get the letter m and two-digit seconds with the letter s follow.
12h08
